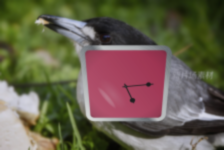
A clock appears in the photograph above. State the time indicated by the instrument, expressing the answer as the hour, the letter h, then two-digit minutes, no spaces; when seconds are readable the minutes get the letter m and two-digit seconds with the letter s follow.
5h14
